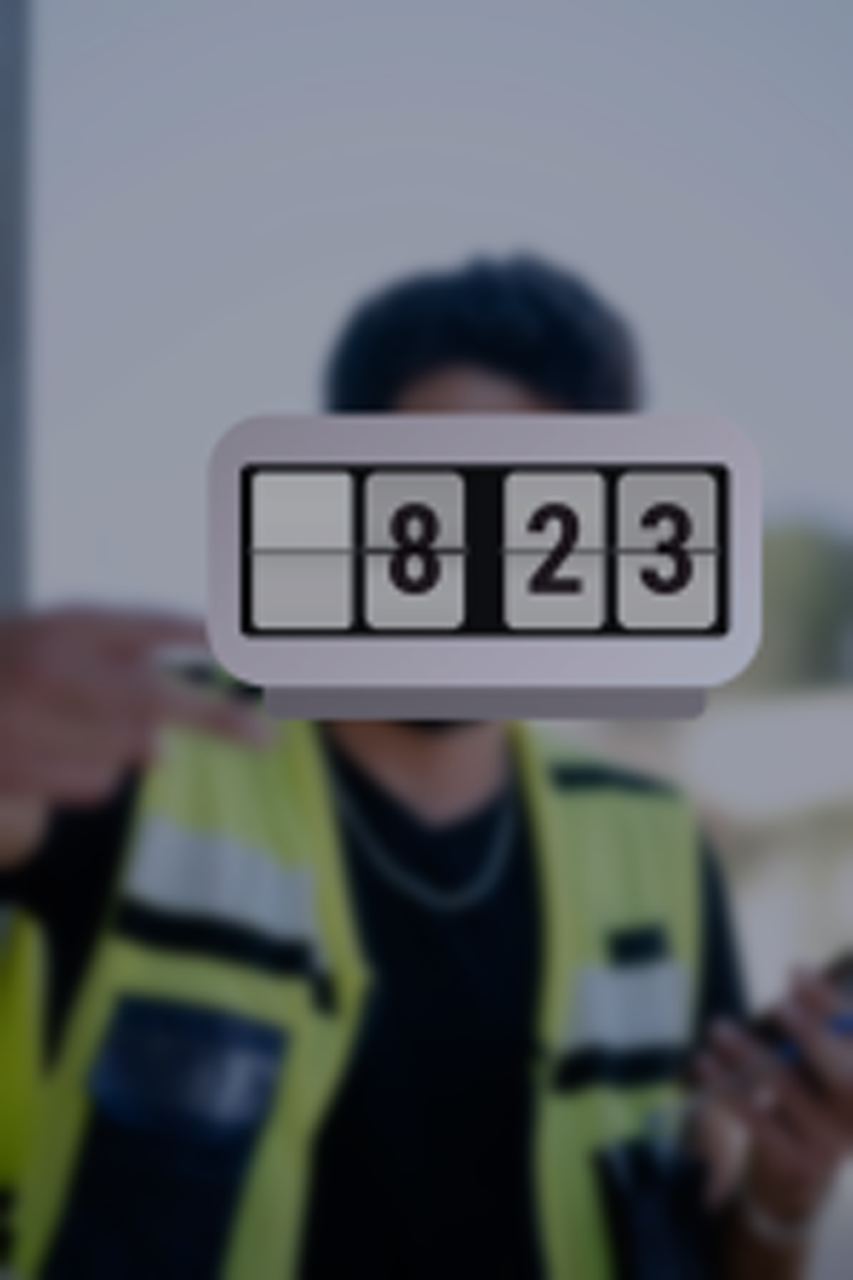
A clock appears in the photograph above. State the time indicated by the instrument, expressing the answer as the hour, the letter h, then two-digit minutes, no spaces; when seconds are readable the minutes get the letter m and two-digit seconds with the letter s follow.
8h23
